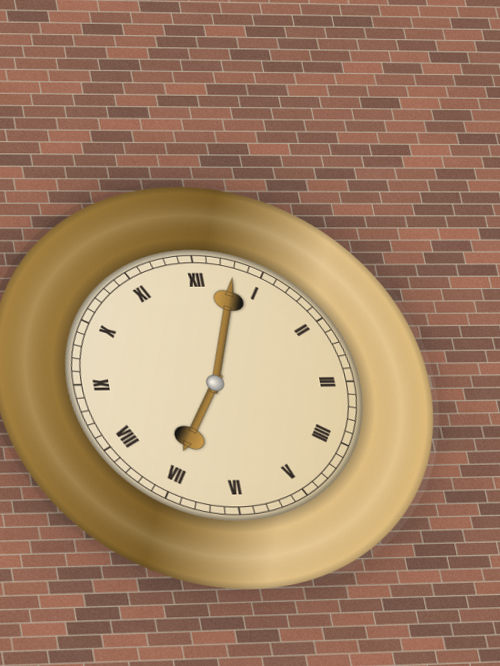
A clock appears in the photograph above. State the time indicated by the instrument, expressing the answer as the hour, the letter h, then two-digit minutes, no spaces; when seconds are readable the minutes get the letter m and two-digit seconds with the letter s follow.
7h03
